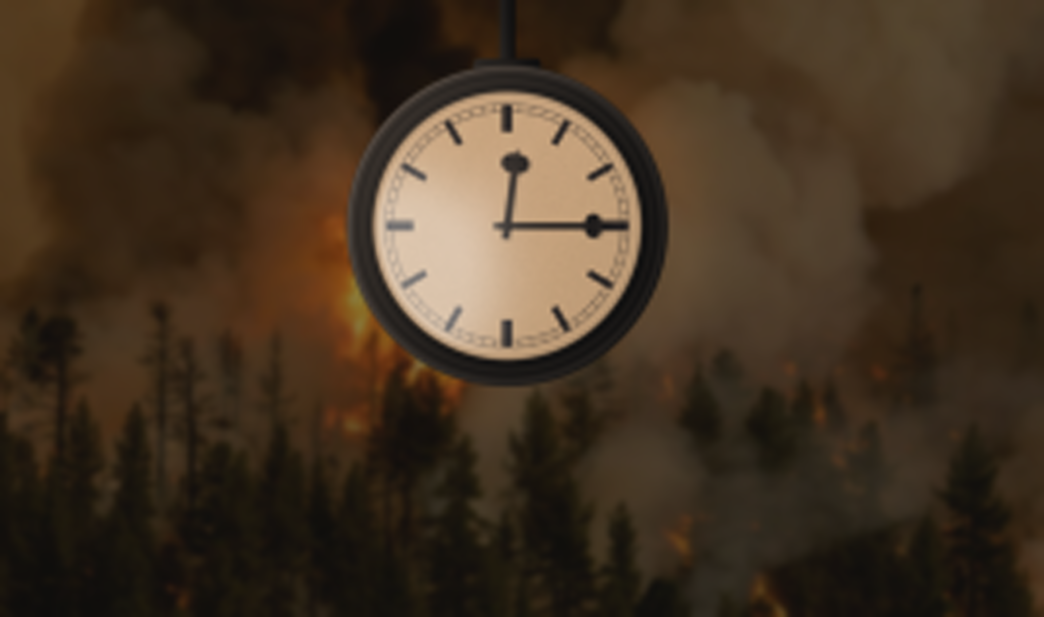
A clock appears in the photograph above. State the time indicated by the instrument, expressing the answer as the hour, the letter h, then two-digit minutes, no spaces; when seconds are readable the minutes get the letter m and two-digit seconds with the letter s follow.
12h15
